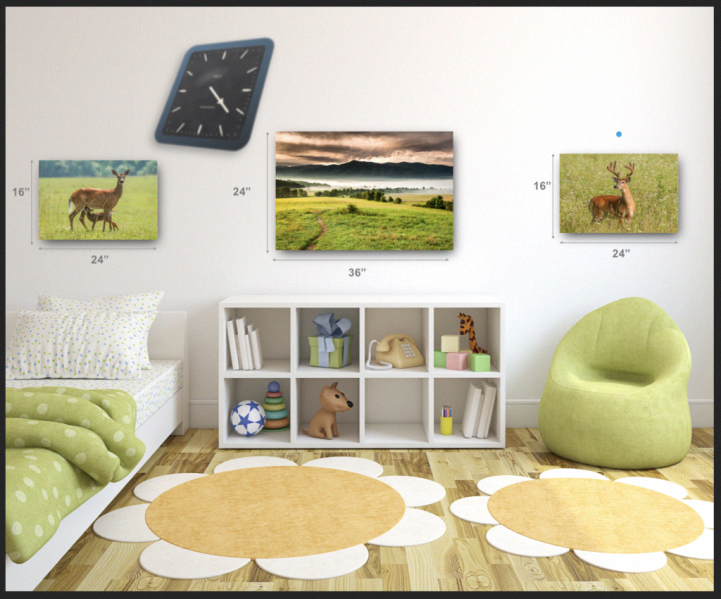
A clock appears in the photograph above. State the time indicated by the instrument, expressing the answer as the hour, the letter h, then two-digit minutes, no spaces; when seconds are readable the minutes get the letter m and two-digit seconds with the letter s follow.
4h22
